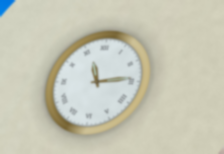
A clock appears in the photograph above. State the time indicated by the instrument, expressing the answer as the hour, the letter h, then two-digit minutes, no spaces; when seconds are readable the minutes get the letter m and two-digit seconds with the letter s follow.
11h14
